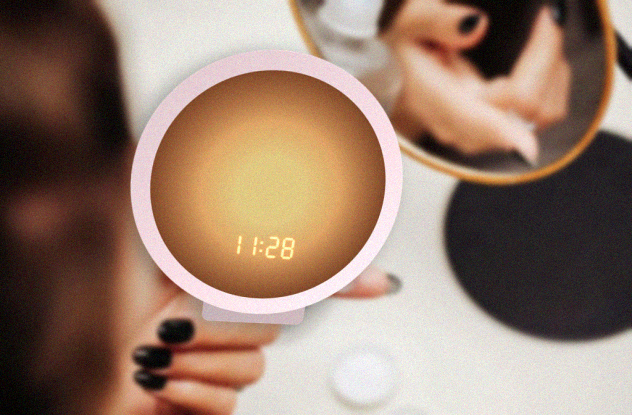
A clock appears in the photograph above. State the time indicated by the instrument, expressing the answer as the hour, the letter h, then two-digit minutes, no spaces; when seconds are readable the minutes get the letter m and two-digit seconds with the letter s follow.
11h28
